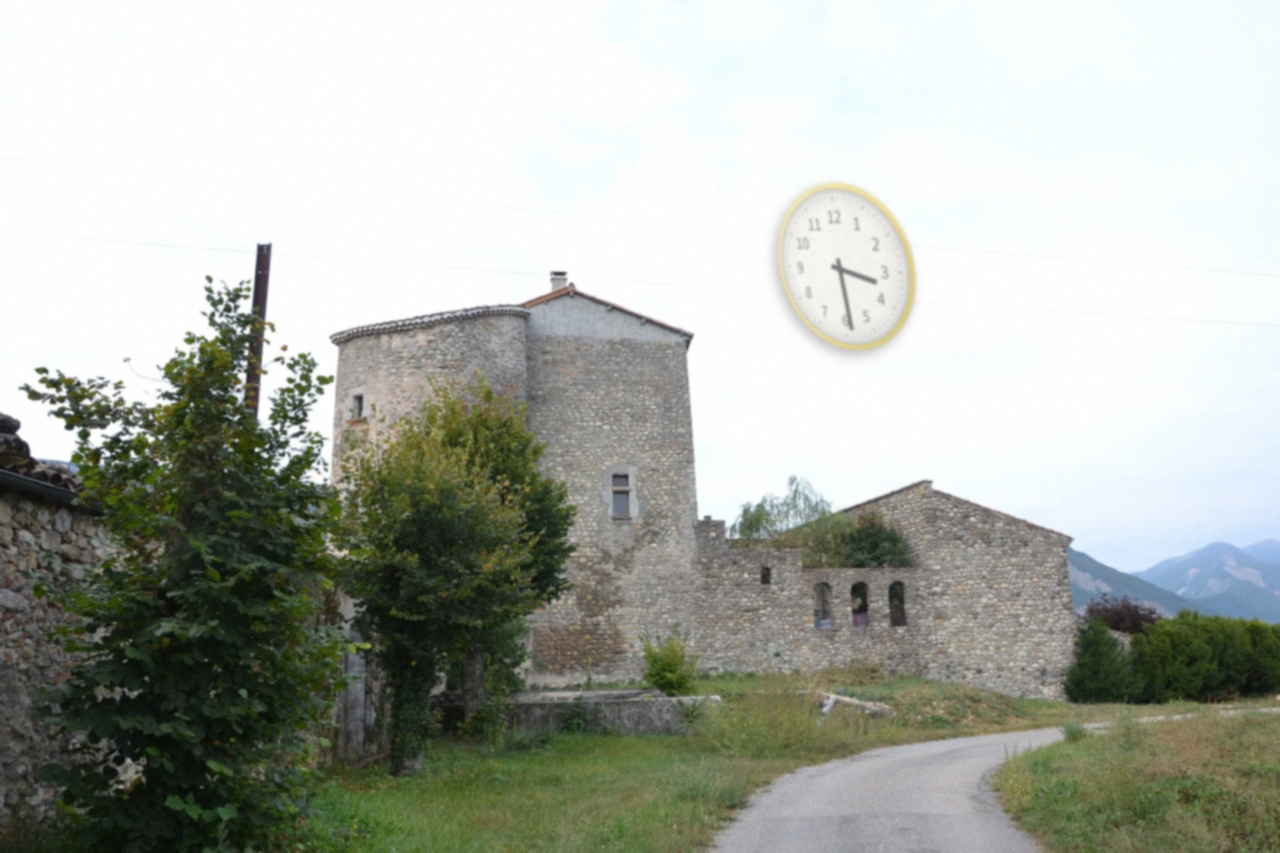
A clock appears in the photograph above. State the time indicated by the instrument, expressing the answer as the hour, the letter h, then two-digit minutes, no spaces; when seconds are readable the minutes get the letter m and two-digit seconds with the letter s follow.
3h29
